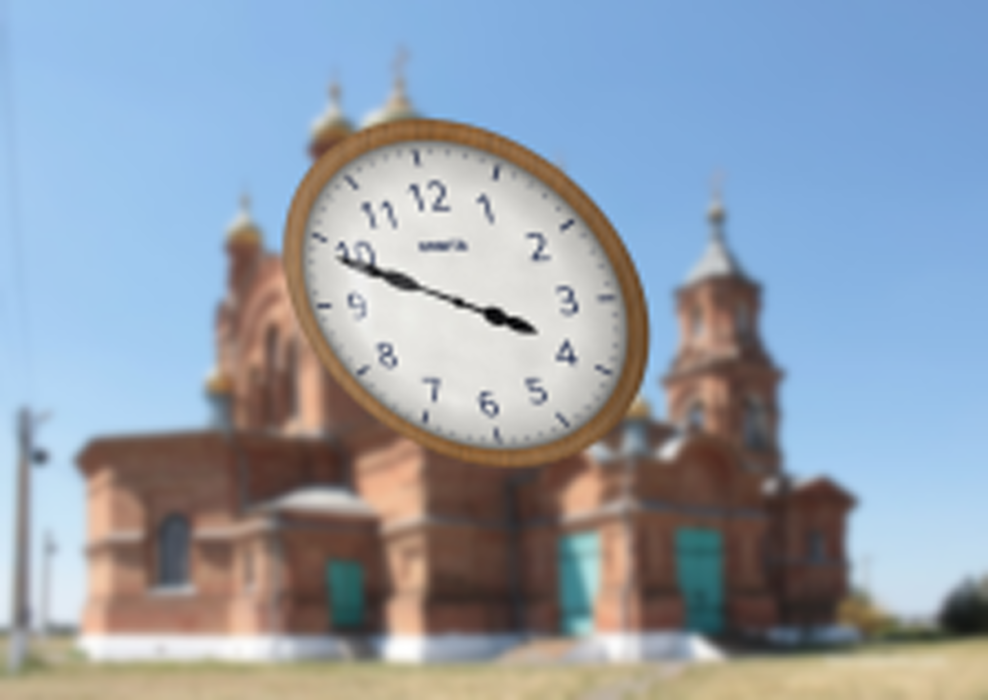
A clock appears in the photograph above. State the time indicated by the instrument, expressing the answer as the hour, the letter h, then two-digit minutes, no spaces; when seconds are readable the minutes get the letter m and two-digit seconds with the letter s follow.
3h49
